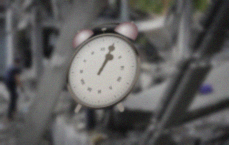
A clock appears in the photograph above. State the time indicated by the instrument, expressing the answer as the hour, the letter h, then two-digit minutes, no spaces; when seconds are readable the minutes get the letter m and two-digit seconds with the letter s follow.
1h04
